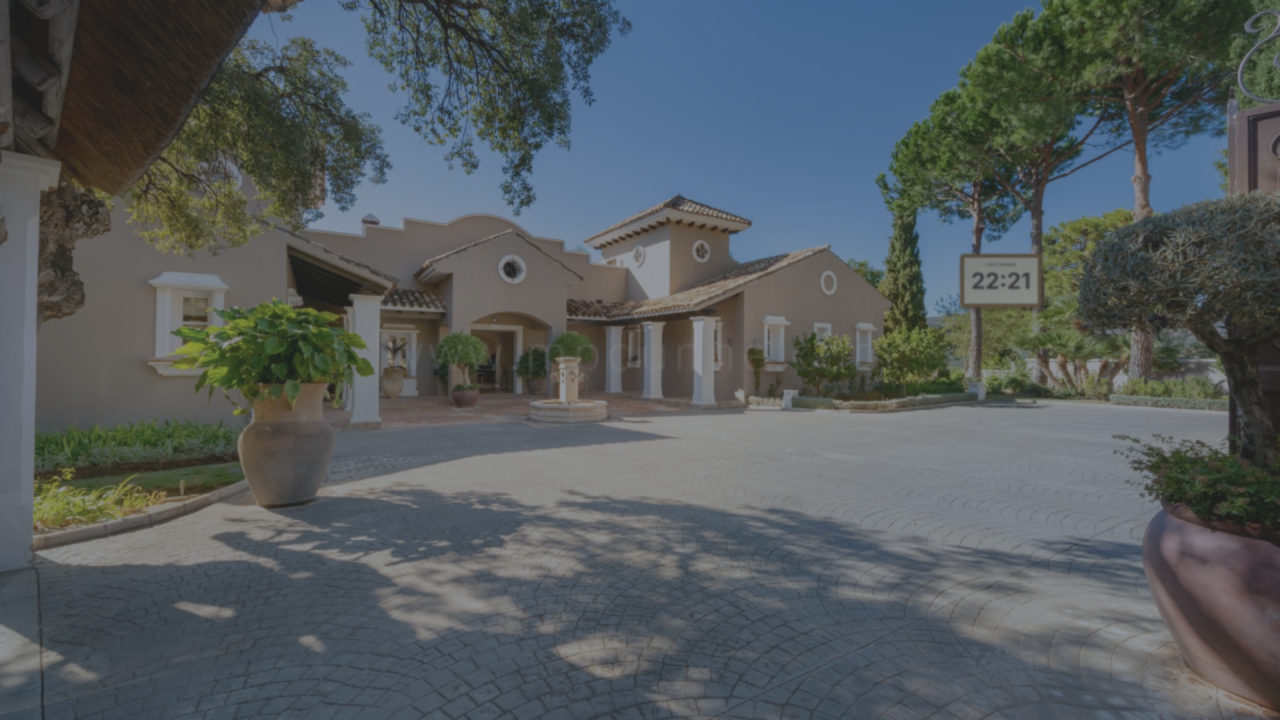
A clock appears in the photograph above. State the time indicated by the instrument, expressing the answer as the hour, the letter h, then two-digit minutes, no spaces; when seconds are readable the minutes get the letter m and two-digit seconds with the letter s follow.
22h21
